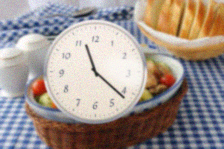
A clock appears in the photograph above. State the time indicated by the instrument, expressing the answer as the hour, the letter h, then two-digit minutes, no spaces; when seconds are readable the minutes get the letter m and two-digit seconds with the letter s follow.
11h22
